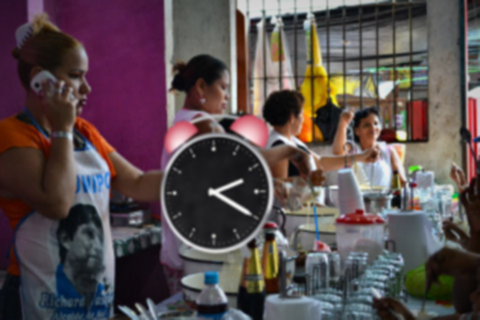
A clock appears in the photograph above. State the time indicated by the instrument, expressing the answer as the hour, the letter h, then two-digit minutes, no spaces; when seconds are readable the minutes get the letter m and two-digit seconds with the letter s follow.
2h20
